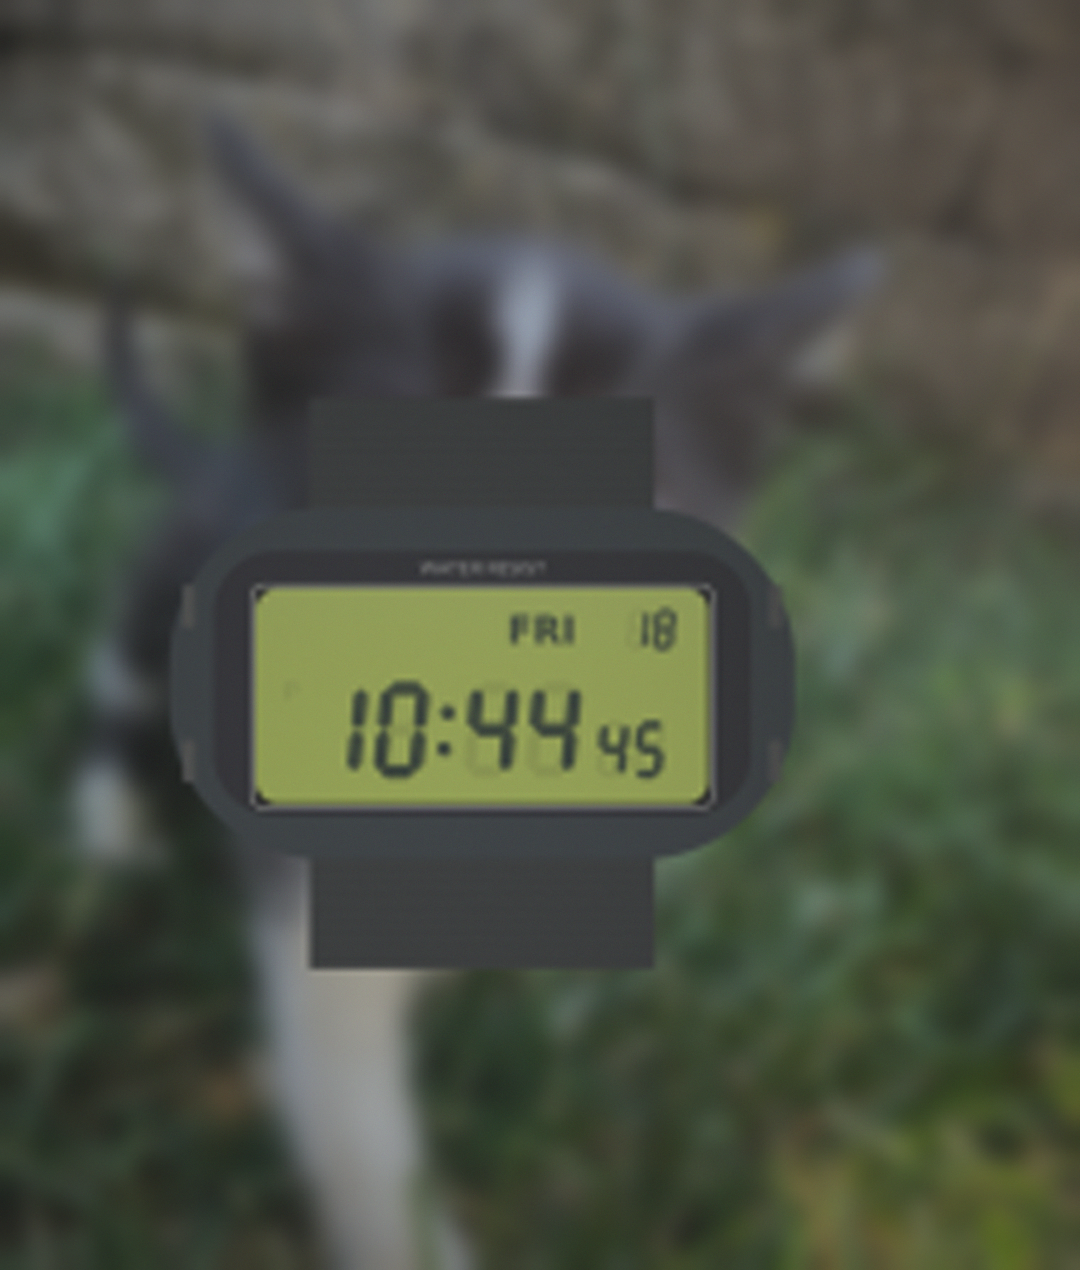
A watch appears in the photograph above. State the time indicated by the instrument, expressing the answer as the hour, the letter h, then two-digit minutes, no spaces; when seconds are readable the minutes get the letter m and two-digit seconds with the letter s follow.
10h44m45s
